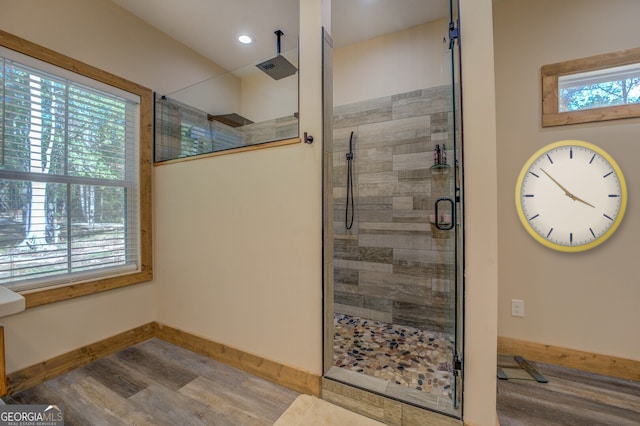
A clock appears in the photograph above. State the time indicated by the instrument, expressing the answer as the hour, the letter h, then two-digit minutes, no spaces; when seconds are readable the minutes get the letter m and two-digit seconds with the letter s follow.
3h52
